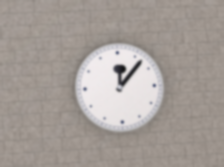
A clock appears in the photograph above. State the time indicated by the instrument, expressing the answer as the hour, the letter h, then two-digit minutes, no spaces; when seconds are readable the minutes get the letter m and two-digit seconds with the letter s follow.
12h07
